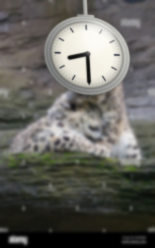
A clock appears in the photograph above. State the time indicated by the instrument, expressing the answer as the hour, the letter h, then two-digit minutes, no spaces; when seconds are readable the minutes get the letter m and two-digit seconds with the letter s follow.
8h30
